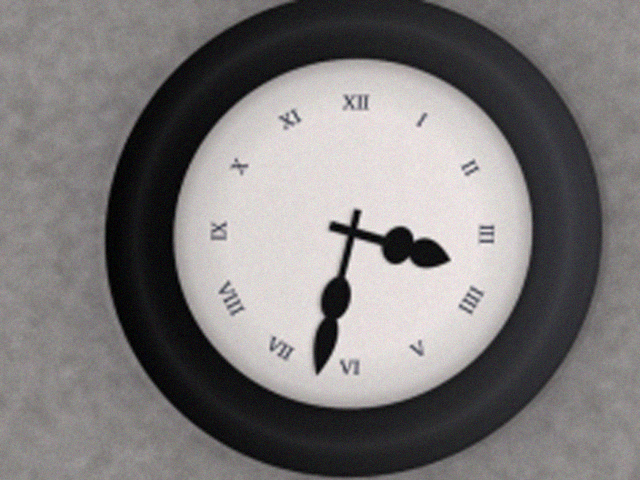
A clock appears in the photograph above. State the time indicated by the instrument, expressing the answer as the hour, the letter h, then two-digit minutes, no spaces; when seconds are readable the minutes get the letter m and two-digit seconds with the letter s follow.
3h32
